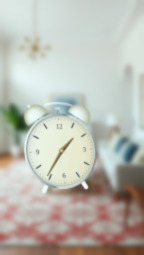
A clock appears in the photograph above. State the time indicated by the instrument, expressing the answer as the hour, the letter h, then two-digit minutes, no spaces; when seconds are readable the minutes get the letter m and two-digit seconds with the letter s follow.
1h36
